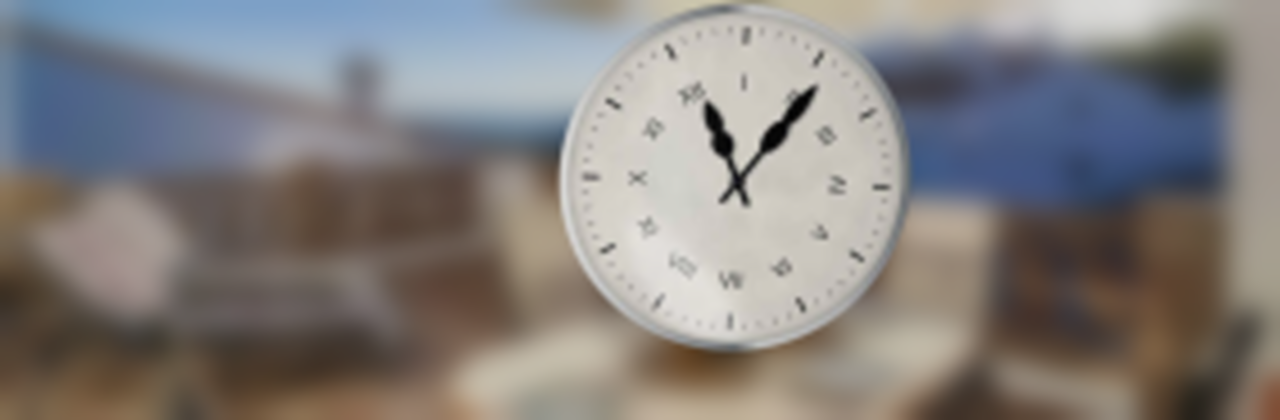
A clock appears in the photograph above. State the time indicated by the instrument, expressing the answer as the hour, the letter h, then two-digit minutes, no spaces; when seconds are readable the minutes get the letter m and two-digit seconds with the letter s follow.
12h11
